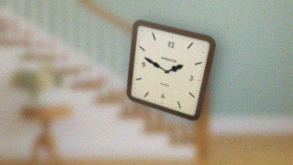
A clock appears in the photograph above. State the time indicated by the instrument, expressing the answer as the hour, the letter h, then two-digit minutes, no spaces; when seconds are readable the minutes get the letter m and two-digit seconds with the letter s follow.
1h48
